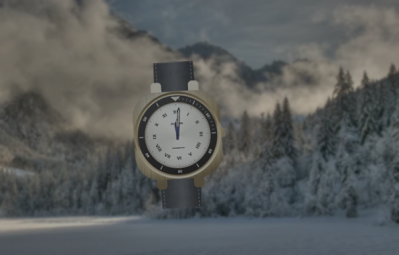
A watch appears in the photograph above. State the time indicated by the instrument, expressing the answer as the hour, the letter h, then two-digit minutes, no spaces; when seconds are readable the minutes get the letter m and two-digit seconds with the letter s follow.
12h01
